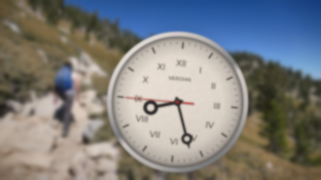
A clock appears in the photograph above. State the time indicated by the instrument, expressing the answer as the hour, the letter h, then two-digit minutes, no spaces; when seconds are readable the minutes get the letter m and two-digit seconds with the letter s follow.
8h26m45s
